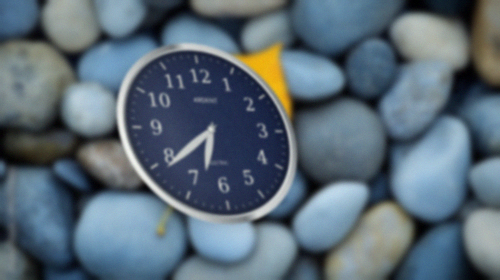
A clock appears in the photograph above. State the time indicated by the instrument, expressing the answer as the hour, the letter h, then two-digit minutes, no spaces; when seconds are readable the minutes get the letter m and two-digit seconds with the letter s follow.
6h39
